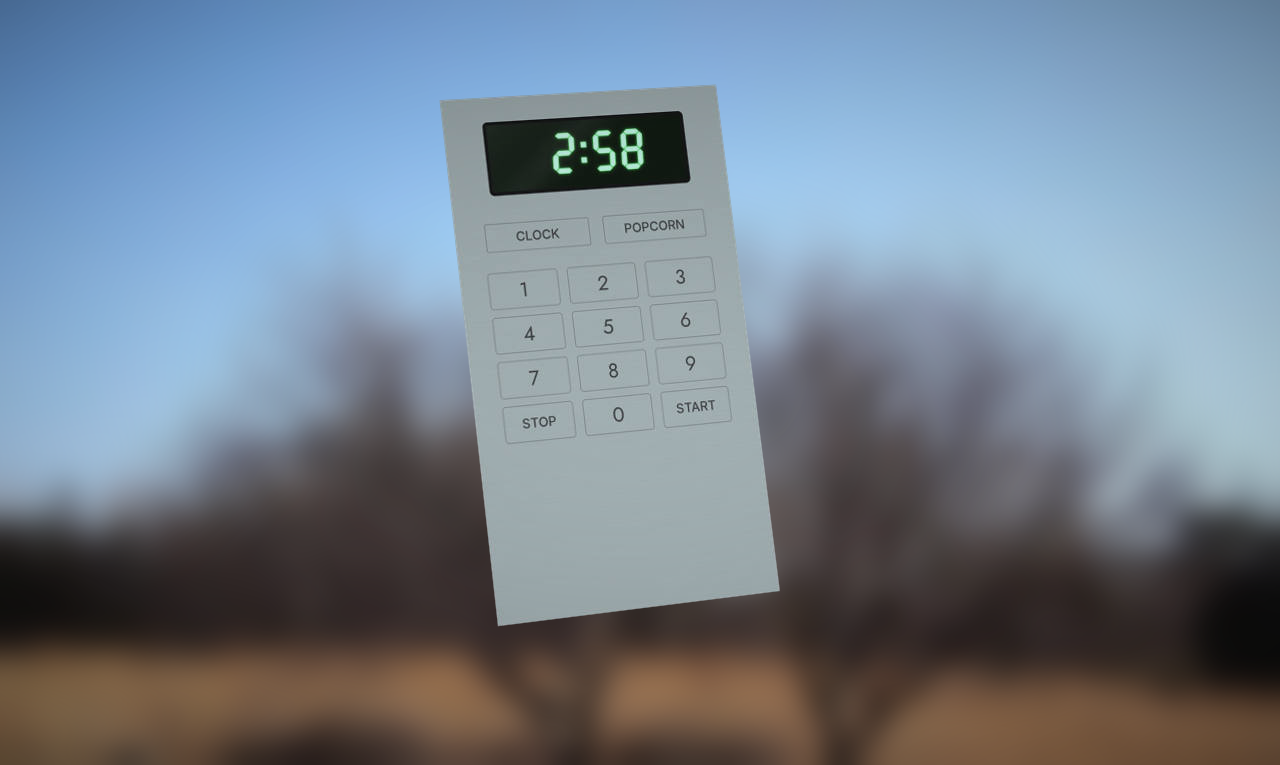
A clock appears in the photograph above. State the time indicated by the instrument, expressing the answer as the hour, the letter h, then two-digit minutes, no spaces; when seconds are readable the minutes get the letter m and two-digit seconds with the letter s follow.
2h58
